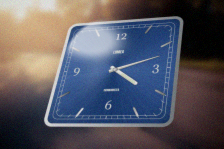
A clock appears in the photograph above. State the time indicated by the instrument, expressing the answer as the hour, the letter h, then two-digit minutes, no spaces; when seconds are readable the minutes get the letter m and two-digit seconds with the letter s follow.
4h12
